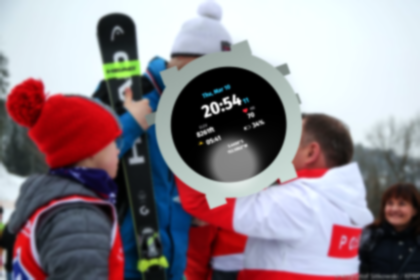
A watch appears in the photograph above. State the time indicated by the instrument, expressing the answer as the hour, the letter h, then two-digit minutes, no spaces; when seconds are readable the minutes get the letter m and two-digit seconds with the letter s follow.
20h54
